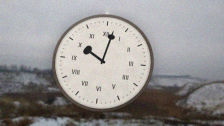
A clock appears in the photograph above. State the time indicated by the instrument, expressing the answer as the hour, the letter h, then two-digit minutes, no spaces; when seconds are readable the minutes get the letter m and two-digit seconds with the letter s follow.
10h02
